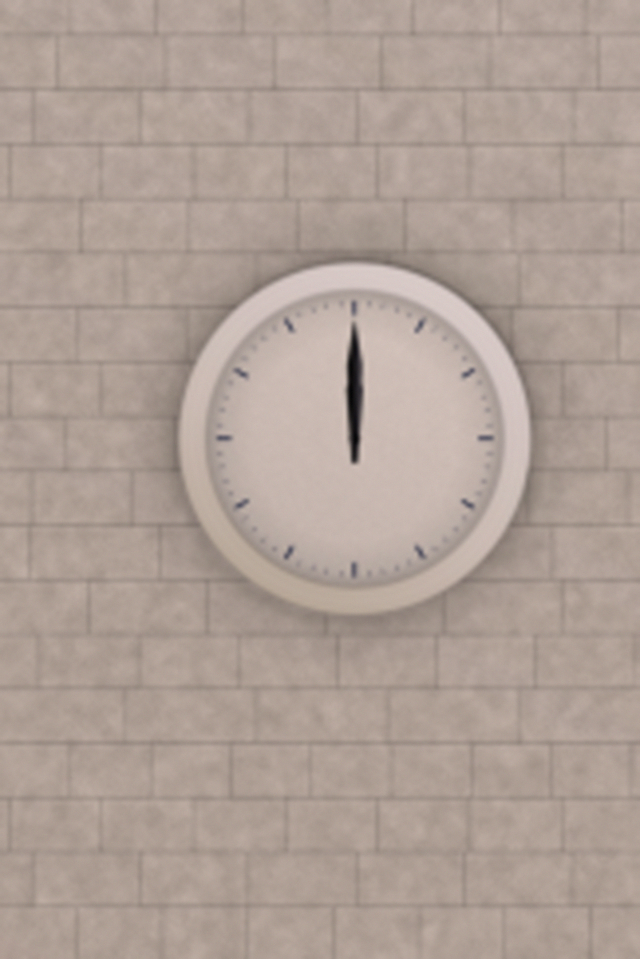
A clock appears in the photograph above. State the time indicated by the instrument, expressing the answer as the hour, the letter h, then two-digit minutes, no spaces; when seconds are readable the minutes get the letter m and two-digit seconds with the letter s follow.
12h00
